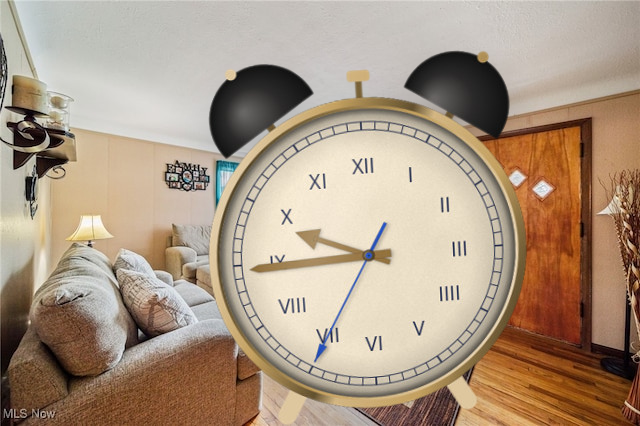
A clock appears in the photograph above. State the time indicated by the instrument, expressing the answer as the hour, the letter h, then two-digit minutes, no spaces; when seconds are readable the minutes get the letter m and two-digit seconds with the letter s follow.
9h44m35s
